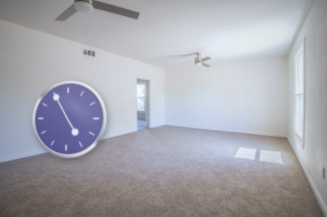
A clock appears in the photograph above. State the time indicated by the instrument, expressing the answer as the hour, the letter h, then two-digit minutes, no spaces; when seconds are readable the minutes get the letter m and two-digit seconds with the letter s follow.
4h55
